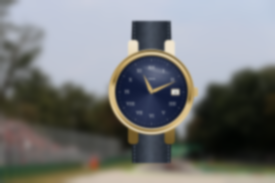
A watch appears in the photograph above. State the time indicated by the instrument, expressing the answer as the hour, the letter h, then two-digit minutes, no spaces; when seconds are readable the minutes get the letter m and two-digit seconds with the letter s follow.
11h11
